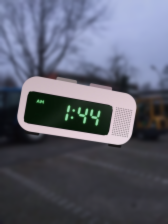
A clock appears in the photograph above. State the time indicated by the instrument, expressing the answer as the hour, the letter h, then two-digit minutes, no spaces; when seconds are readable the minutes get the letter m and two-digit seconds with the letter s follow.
1h44
